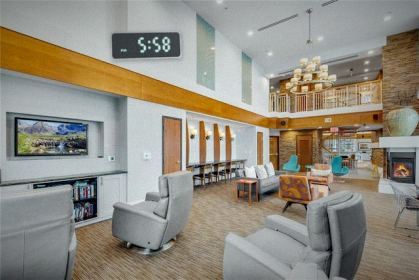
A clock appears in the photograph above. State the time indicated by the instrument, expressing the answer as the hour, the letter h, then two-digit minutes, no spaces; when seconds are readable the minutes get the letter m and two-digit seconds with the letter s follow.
5h58
